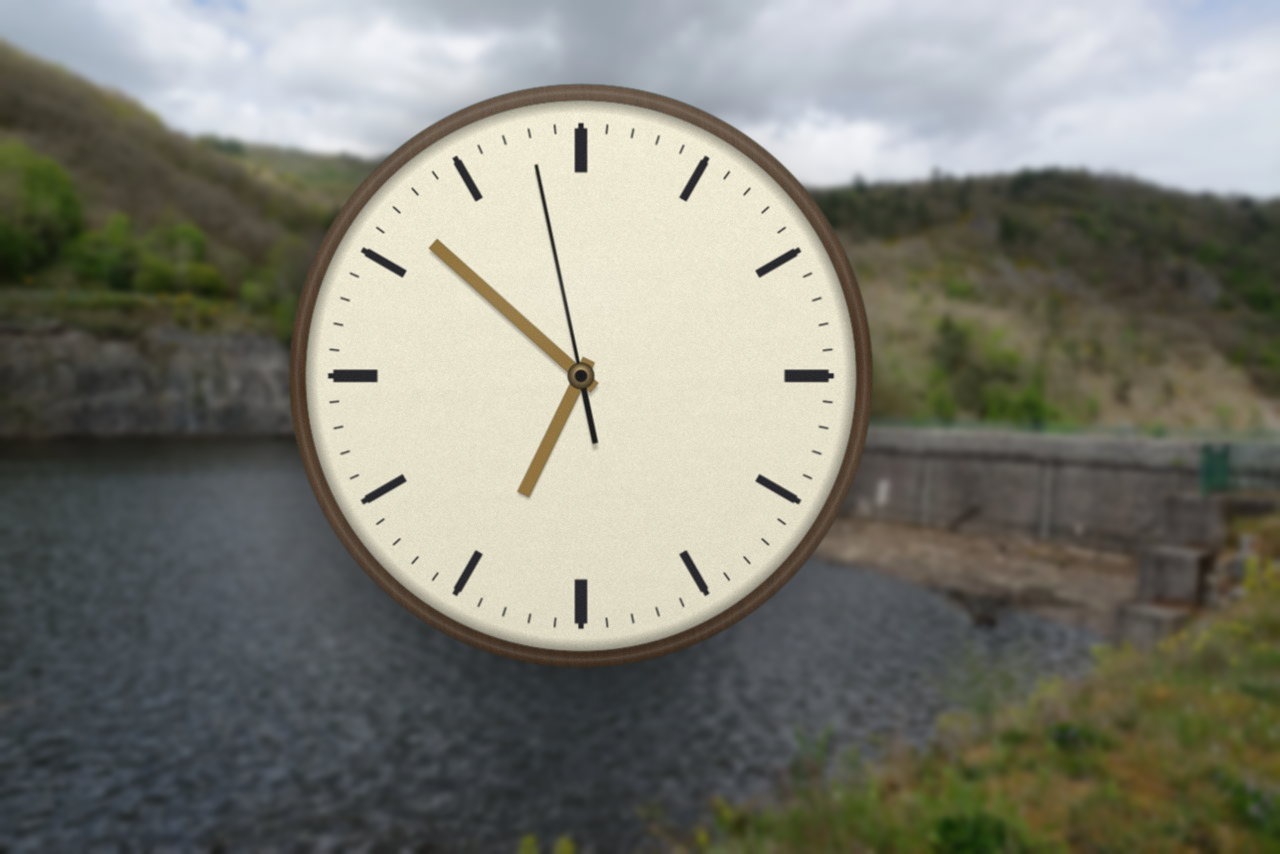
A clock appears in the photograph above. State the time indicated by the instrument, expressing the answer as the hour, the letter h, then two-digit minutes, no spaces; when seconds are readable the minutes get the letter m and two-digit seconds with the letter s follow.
6h51m58s
